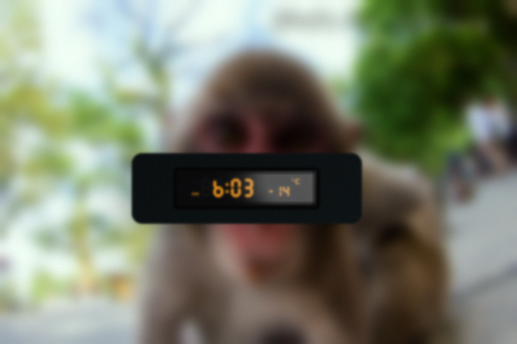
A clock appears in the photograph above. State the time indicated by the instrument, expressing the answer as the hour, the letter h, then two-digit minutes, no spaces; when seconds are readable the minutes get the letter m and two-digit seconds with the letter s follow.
6h03
